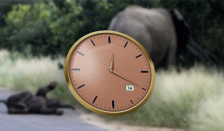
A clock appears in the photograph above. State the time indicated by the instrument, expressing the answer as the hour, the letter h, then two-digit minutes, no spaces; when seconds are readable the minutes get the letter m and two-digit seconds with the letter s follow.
12h20
